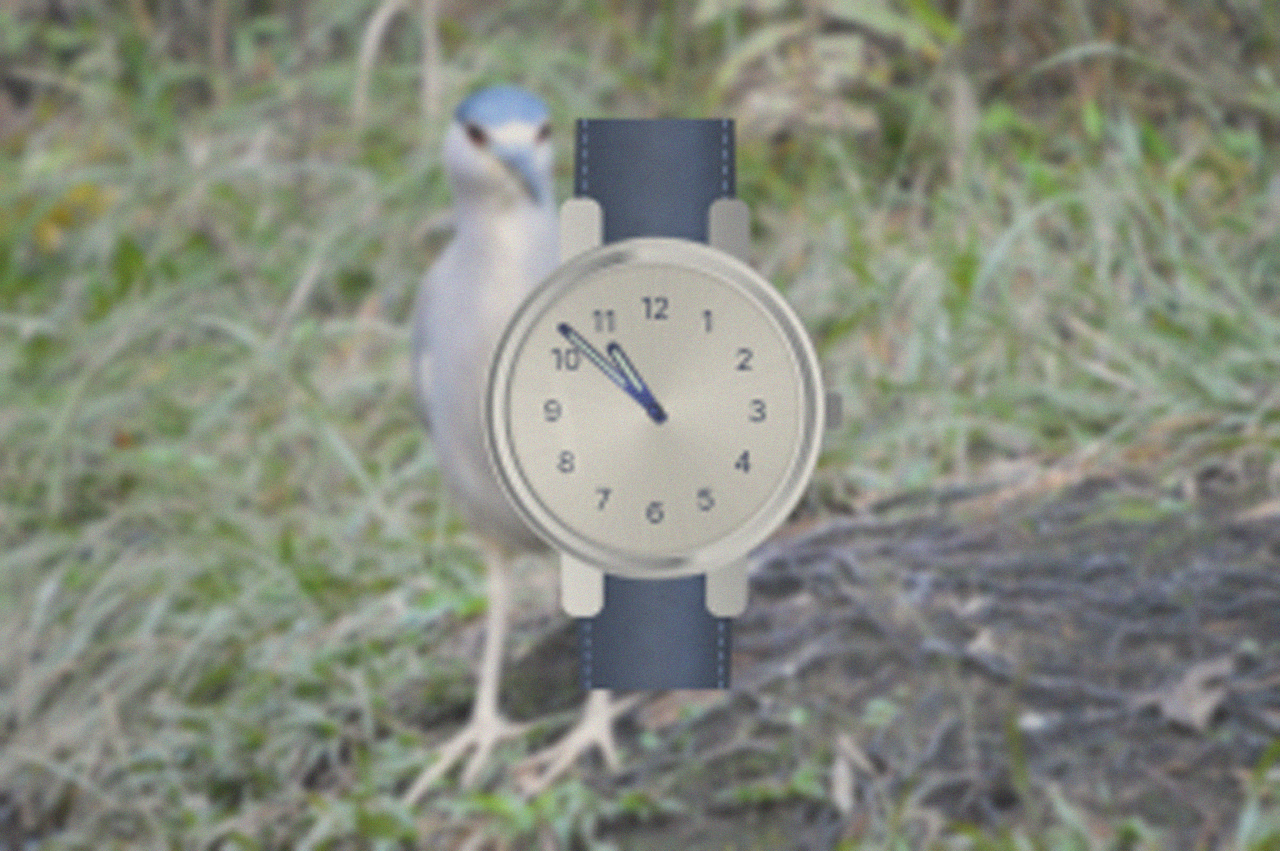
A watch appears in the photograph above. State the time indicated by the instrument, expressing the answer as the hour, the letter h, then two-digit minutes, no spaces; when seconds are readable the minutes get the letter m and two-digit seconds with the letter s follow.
10h52
